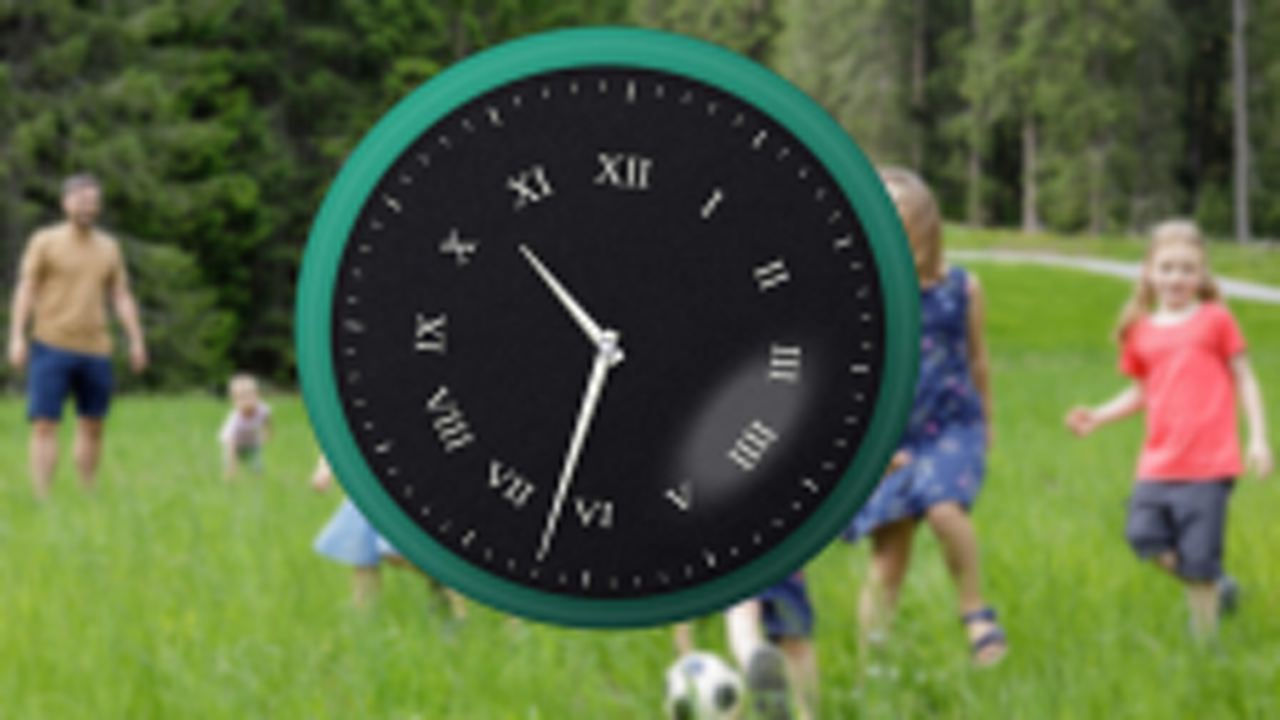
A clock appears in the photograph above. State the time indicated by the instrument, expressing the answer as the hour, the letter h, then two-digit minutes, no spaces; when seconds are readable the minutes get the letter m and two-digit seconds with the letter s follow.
10h32
